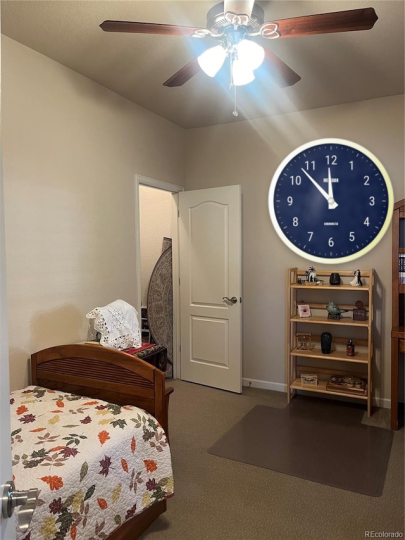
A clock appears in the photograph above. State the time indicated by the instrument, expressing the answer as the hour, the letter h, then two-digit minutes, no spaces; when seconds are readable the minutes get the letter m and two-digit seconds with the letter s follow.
11h53
